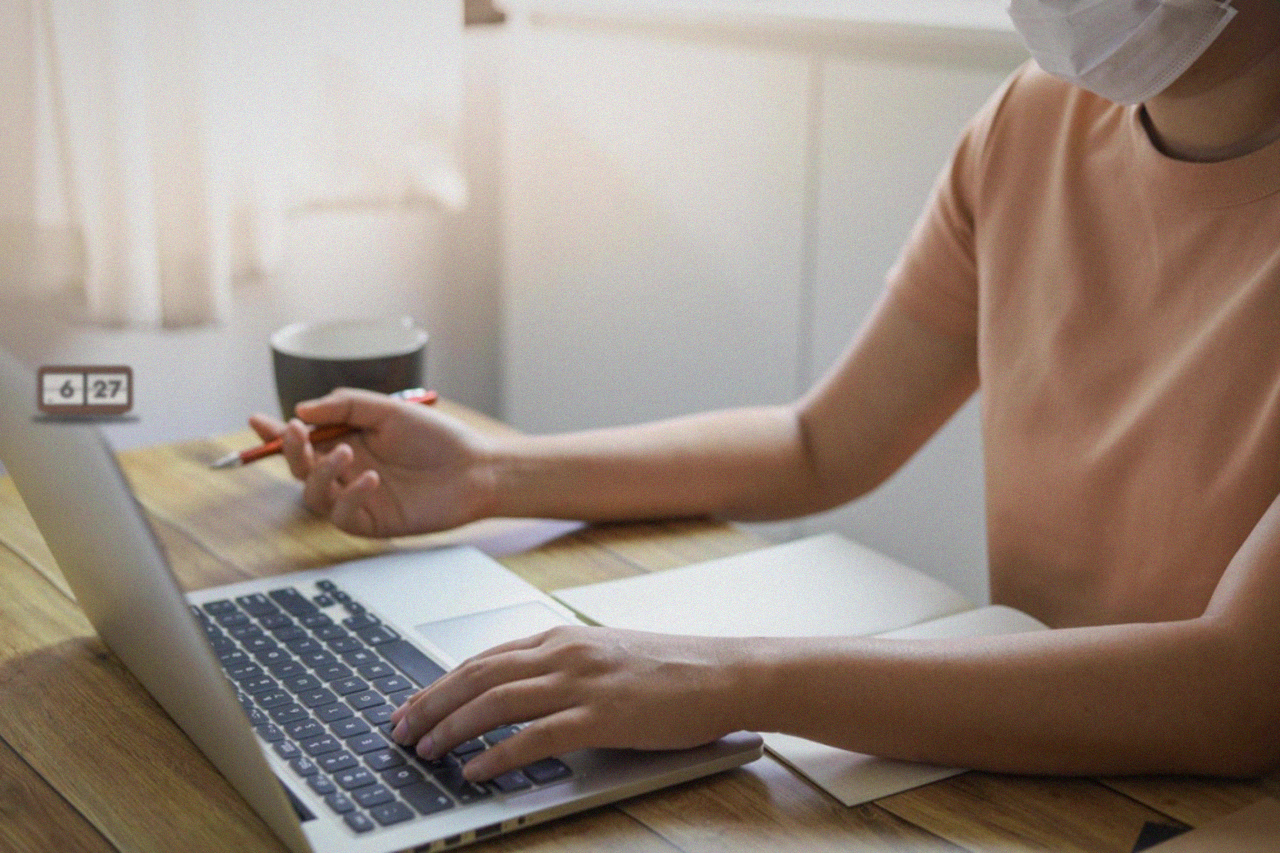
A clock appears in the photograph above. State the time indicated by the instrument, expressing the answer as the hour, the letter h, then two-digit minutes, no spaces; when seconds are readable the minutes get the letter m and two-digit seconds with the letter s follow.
6h27
